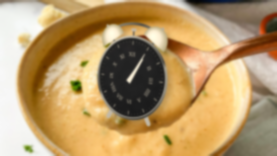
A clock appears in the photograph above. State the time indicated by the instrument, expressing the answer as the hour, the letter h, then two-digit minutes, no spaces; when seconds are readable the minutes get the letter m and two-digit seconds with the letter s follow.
1h05
